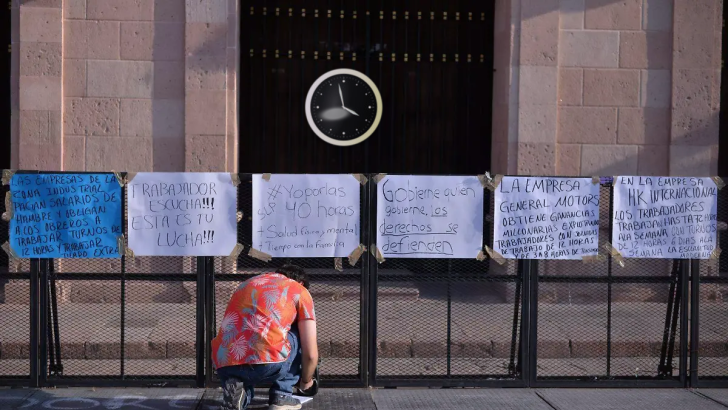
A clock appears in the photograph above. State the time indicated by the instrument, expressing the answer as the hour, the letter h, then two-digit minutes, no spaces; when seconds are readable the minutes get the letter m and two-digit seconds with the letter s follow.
3h58
